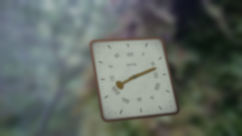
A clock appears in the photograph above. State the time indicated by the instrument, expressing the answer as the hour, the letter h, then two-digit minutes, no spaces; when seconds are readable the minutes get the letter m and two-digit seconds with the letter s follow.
8h12
